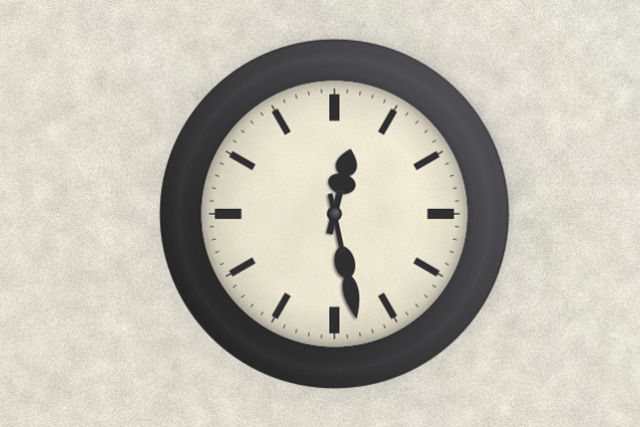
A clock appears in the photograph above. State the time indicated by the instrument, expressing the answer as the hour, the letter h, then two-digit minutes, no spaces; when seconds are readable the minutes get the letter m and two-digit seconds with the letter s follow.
12h28
